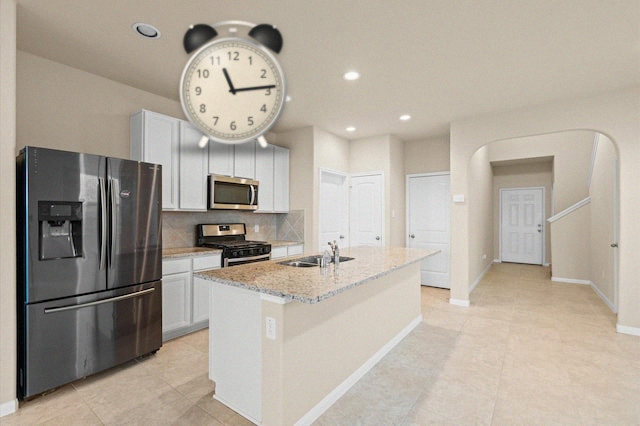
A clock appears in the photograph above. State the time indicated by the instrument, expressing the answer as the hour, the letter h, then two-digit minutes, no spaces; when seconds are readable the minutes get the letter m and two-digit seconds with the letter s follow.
11h14
